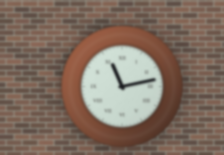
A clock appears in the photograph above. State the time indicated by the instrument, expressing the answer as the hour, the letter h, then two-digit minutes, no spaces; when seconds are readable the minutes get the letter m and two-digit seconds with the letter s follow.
11h13
